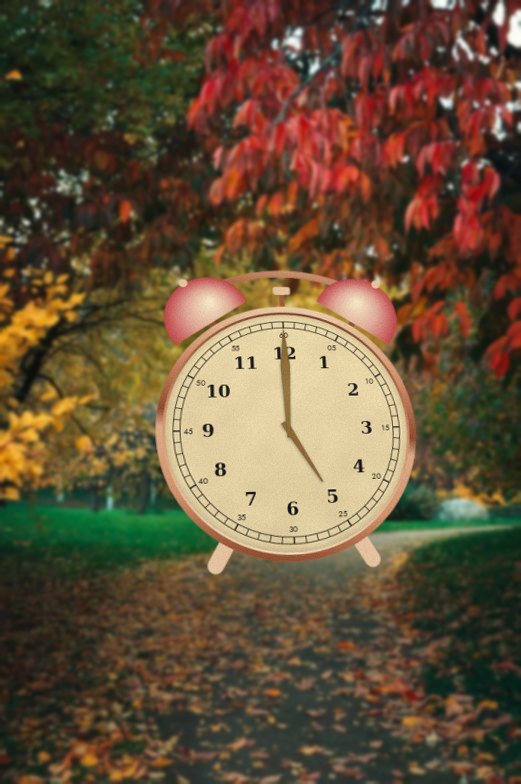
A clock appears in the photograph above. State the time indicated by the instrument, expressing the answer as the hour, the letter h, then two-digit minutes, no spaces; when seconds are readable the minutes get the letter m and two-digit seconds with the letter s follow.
5h00
